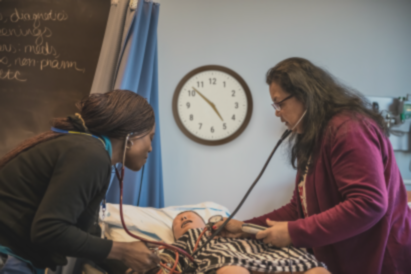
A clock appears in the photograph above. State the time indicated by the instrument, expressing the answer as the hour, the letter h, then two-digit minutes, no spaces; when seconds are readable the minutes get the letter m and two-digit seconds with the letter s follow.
4h52
